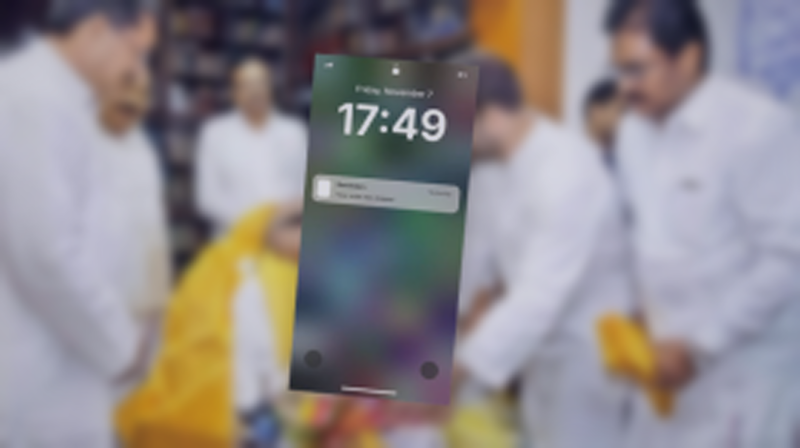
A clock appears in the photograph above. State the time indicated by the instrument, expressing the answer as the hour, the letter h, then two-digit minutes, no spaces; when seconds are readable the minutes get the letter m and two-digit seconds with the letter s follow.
17h49
